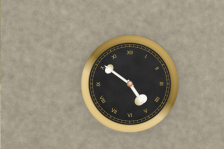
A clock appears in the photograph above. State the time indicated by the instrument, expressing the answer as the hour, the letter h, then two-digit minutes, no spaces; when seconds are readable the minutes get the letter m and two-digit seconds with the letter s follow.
4h51
